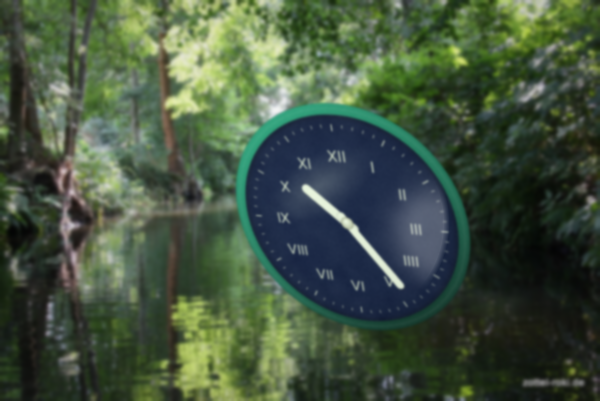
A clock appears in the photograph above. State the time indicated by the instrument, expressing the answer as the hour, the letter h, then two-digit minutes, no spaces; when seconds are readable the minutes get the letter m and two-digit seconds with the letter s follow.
10h24
